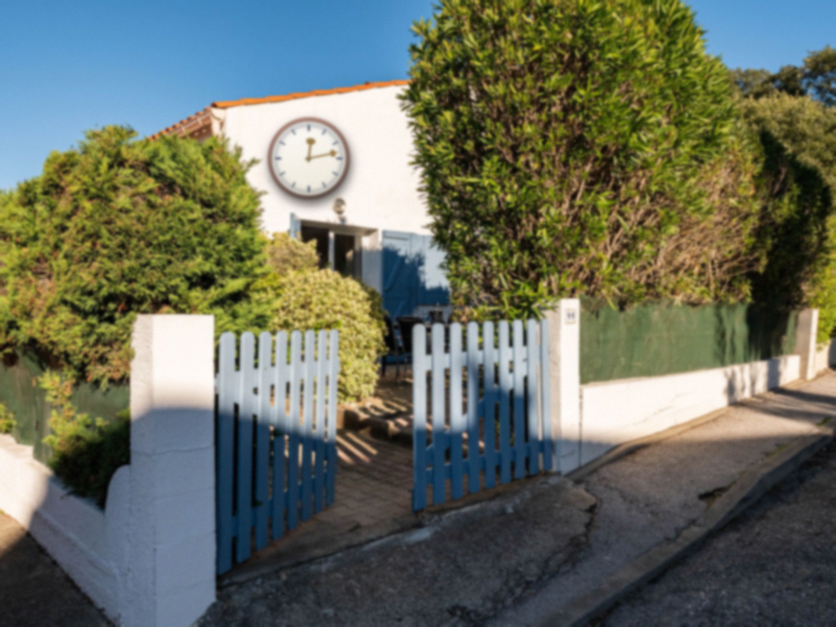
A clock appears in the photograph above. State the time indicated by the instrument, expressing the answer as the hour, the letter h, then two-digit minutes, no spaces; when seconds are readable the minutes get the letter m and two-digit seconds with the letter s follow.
12h13
